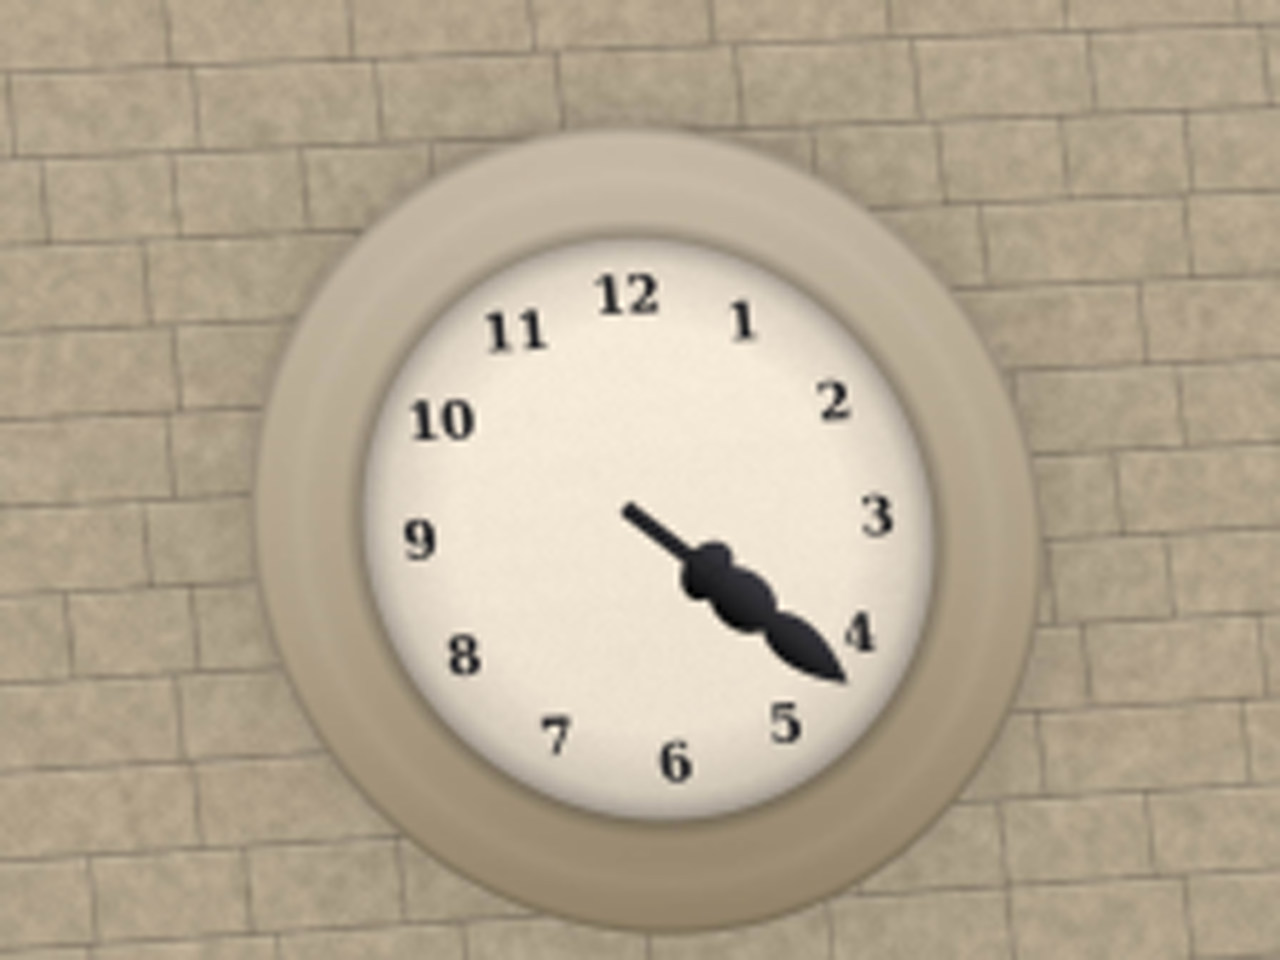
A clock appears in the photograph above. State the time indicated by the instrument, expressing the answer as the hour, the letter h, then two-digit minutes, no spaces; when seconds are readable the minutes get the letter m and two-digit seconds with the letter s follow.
4h22
